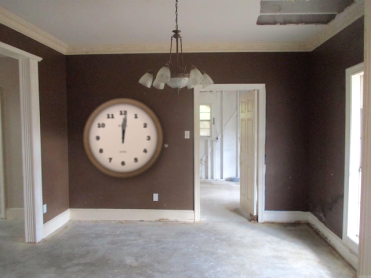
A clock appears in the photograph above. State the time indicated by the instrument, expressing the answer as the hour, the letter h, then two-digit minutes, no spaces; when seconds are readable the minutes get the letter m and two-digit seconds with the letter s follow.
12h01
